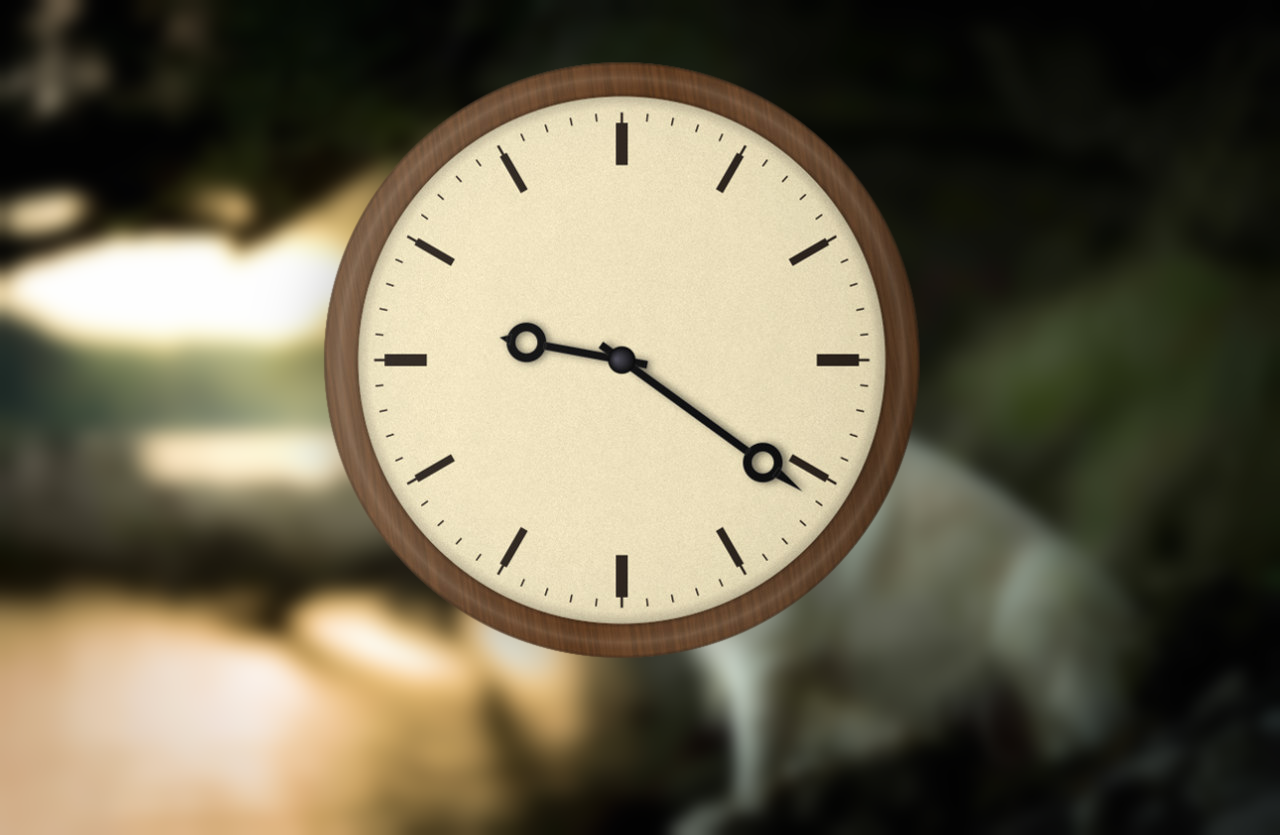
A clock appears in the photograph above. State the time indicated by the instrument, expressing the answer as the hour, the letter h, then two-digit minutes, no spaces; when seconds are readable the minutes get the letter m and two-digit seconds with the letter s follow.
9h21
